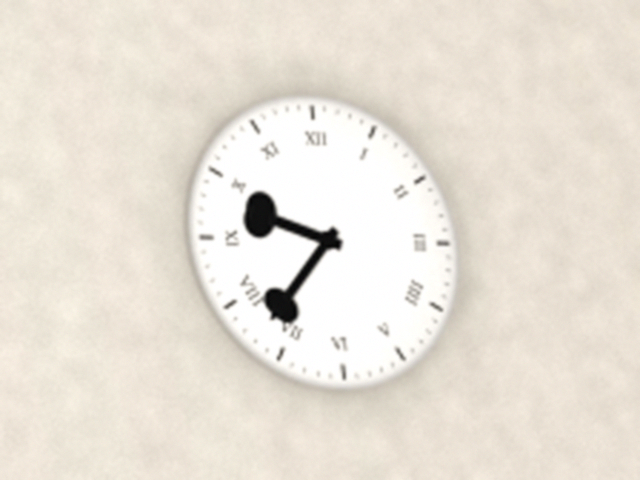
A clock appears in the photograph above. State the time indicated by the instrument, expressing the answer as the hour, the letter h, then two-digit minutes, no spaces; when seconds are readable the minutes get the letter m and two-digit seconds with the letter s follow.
9h37
